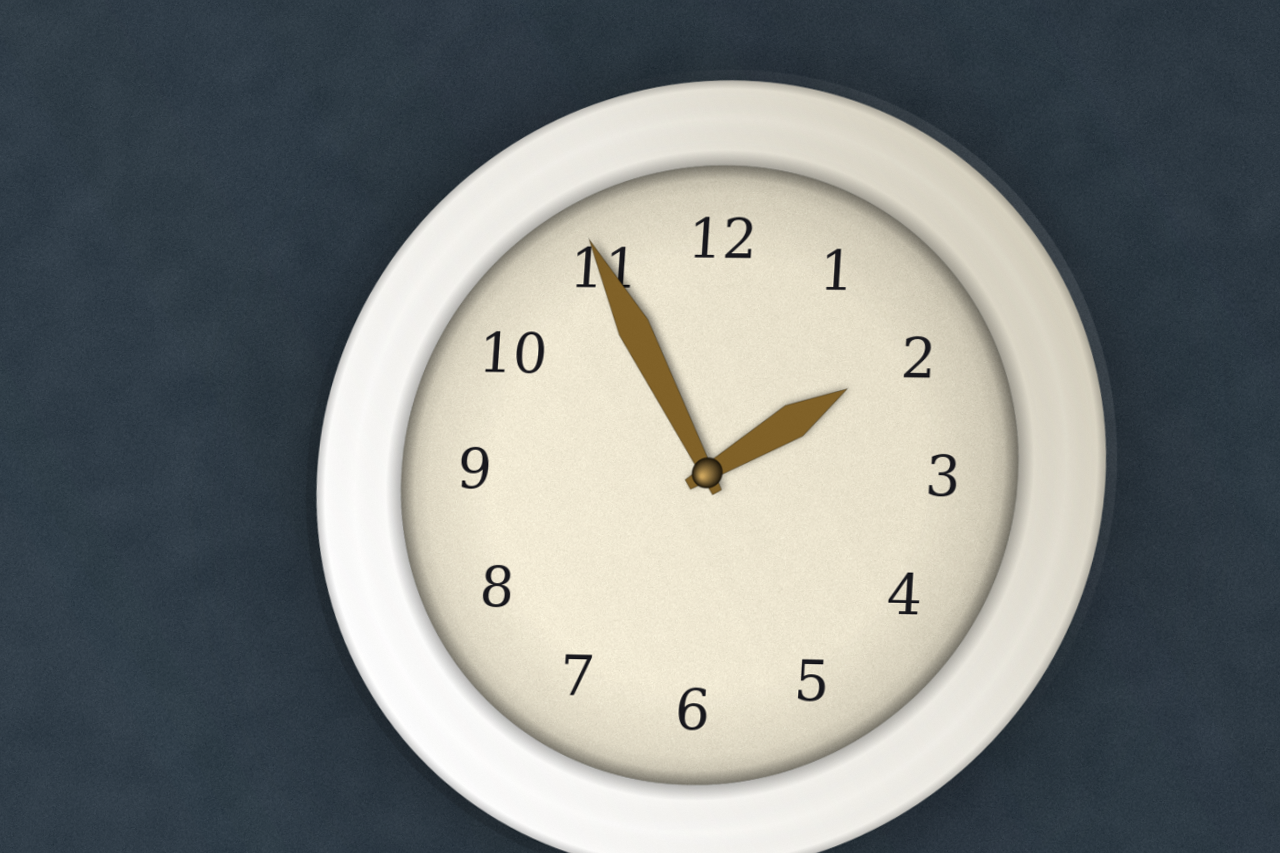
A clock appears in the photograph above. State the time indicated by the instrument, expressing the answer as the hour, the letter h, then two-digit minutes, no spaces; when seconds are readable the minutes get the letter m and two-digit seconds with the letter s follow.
1h55
